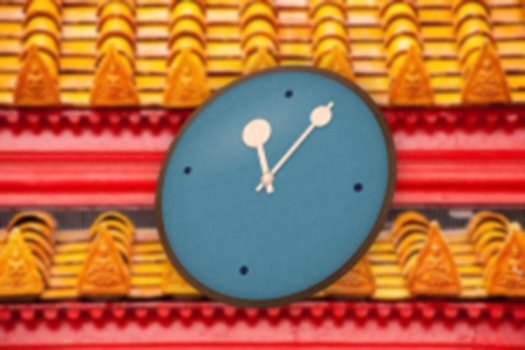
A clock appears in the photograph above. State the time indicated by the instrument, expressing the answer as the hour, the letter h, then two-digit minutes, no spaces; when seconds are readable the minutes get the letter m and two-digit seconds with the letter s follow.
11h05
